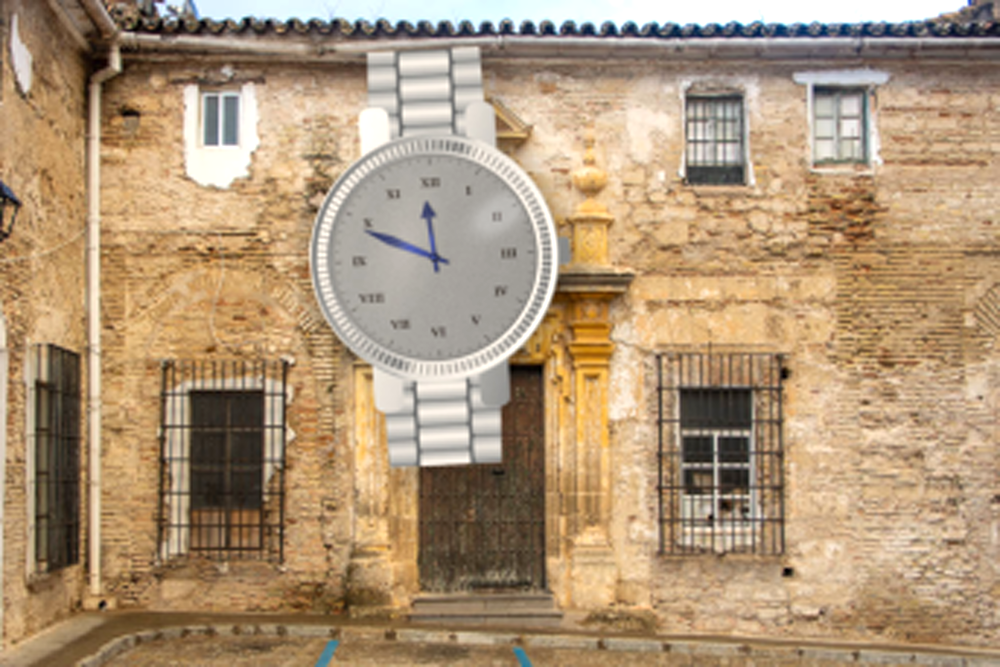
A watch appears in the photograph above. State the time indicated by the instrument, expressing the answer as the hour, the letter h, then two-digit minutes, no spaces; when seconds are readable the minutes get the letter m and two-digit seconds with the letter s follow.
11h49
